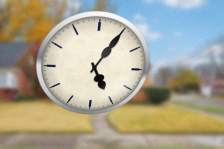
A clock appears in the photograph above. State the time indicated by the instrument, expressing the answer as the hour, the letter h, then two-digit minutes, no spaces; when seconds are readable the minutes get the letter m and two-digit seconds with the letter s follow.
5h05
